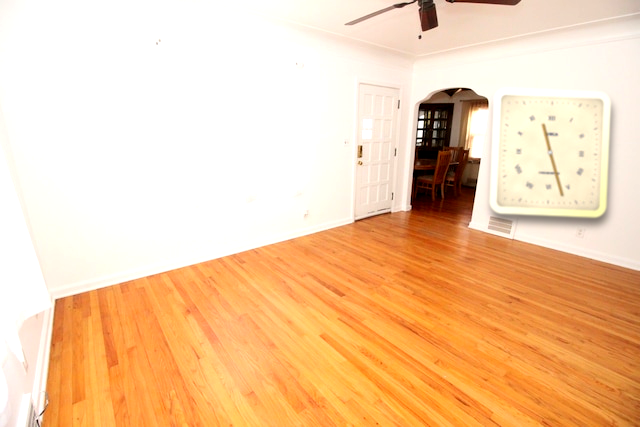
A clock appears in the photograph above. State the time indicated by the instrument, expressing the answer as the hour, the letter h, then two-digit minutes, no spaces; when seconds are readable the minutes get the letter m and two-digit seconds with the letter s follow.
11h27
